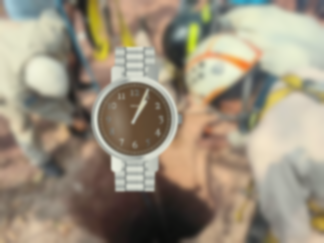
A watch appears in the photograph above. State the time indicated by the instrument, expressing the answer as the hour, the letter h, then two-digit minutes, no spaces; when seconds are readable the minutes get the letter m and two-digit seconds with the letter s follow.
1h04
